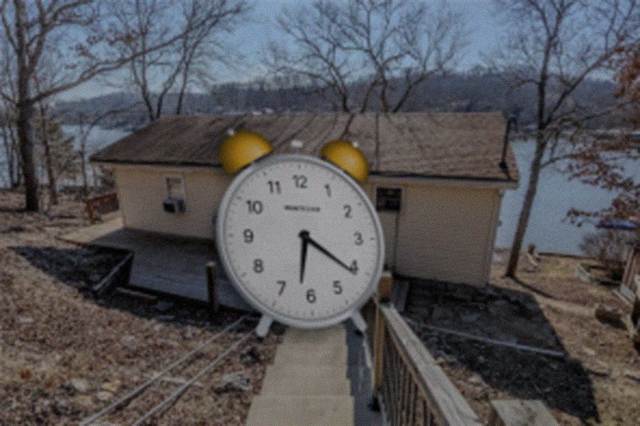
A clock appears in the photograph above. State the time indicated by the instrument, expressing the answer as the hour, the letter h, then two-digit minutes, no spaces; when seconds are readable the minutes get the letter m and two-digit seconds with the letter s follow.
6h21
